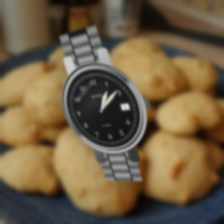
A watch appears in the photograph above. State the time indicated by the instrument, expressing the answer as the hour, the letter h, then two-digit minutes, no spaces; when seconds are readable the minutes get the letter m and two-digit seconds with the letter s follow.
1h09
